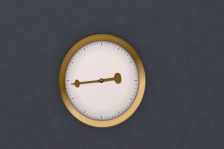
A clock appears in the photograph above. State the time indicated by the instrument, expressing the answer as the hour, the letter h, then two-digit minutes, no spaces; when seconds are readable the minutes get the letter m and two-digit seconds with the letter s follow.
2h44
